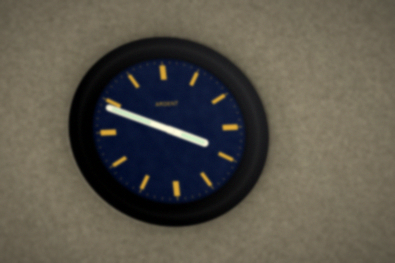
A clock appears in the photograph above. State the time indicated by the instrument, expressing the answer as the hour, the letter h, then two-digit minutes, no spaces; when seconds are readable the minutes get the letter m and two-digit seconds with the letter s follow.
3h49
